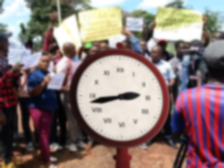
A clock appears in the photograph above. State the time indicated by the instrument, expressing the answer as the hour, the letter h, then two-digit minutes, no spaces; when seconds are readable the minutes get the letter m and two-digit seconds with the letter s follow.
2h43
